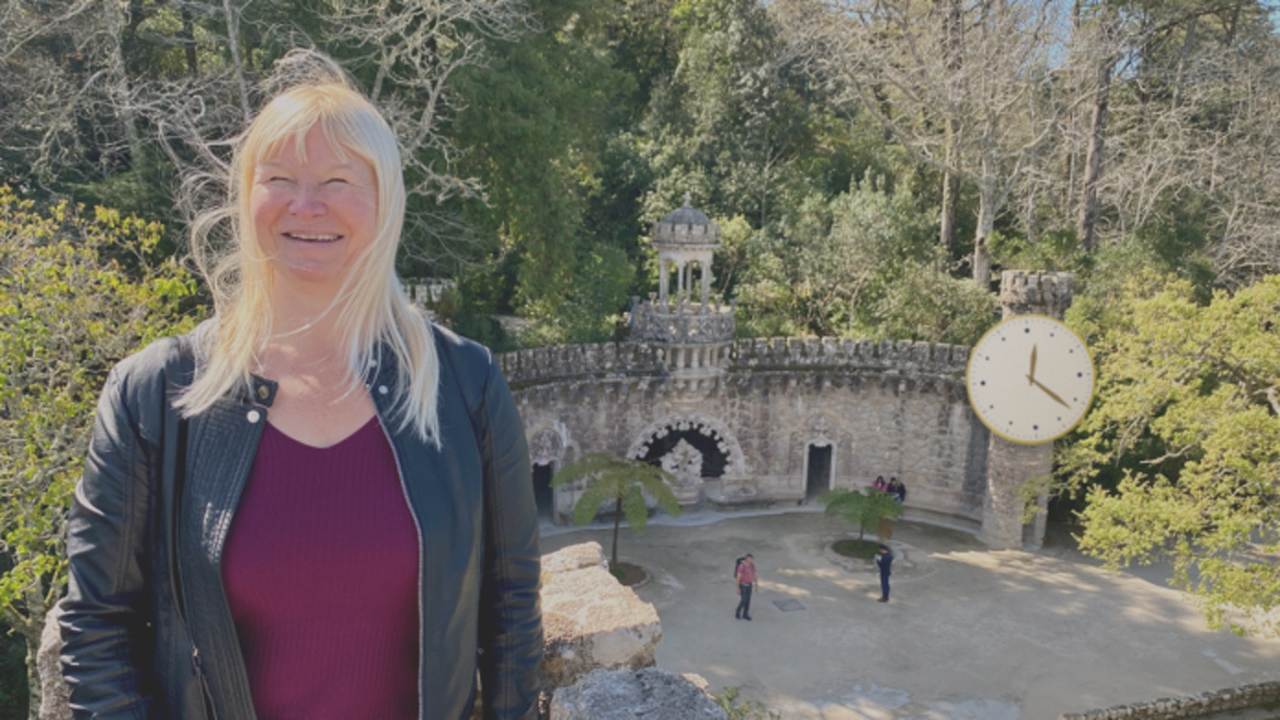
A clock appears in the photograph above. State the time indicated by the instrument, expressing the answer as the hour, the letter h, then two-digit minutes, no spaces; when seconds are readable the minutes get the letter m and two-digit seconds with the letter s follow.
12h22
